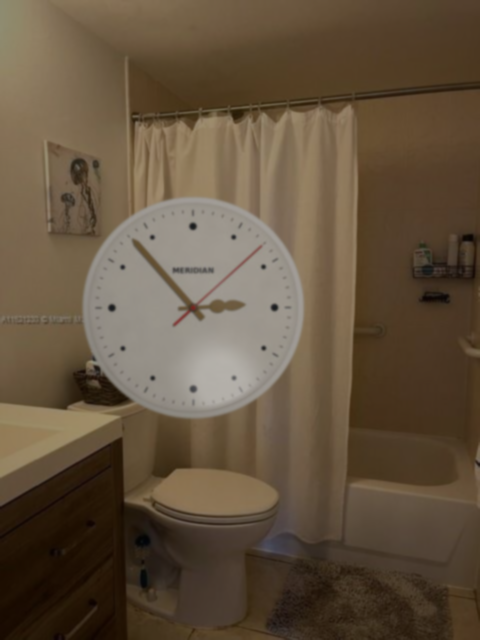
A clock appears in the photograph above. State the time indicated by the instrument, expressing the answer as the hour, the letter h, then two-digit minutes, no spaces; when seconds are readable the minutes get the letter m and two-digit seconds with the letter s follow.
2h53m08s
